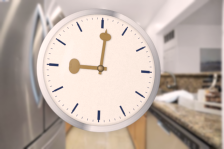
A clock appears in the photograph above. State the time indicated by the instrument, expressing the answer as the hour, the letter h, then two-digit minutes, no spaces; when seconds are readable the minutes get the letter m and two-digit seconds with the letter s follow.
9h01
